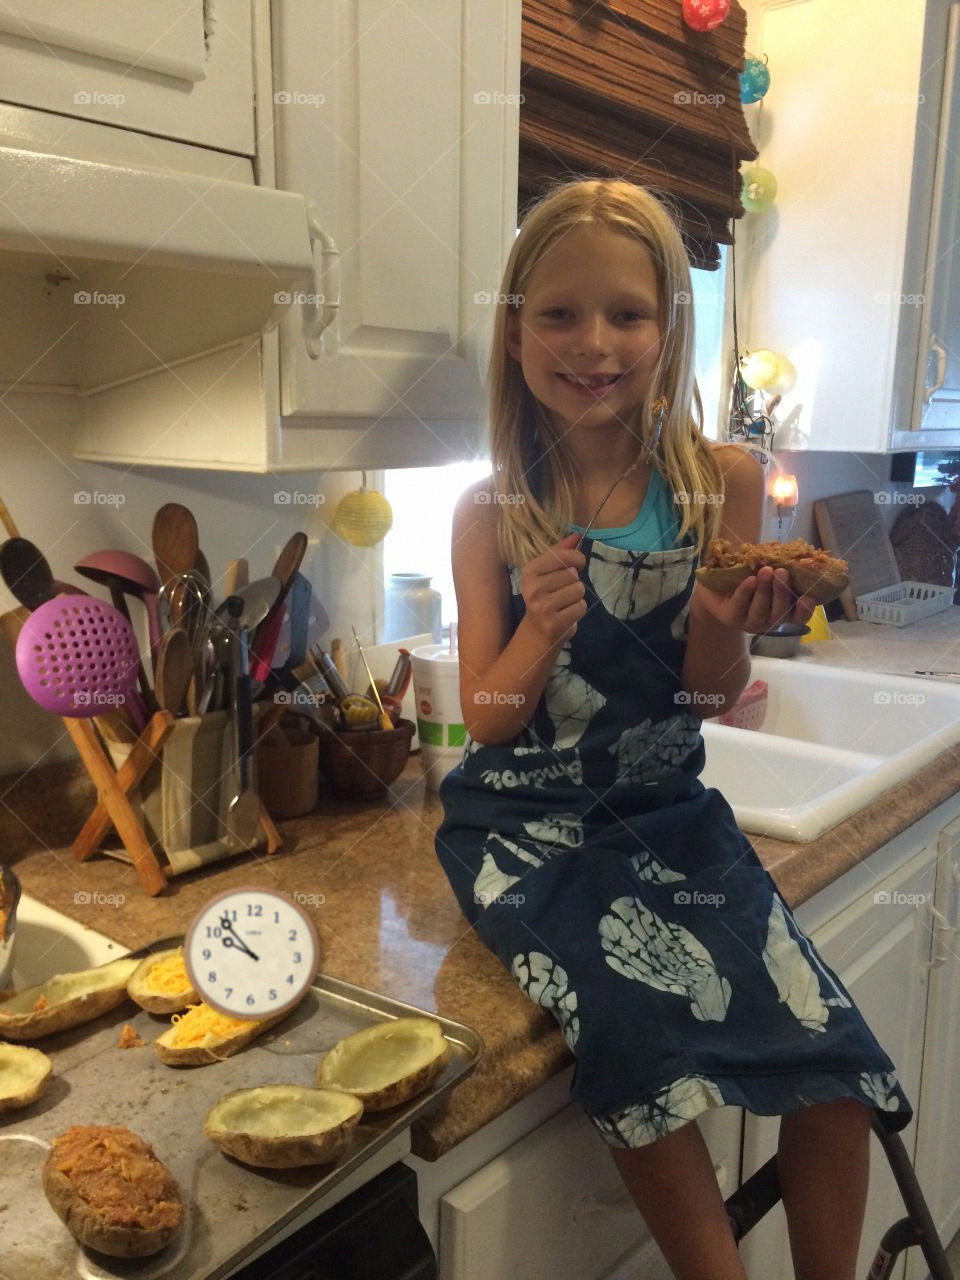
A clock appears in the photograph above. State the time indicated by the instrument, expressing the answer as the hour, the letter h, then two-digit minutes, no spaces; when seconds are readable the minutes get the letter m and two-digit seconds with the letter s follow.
9h53
